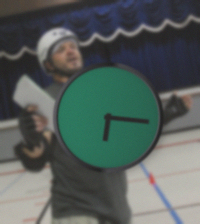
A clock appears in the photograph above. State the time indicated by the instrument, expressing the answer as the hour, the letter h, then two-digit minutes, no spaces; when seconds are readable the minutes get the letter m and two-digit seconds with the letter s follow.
6h16
